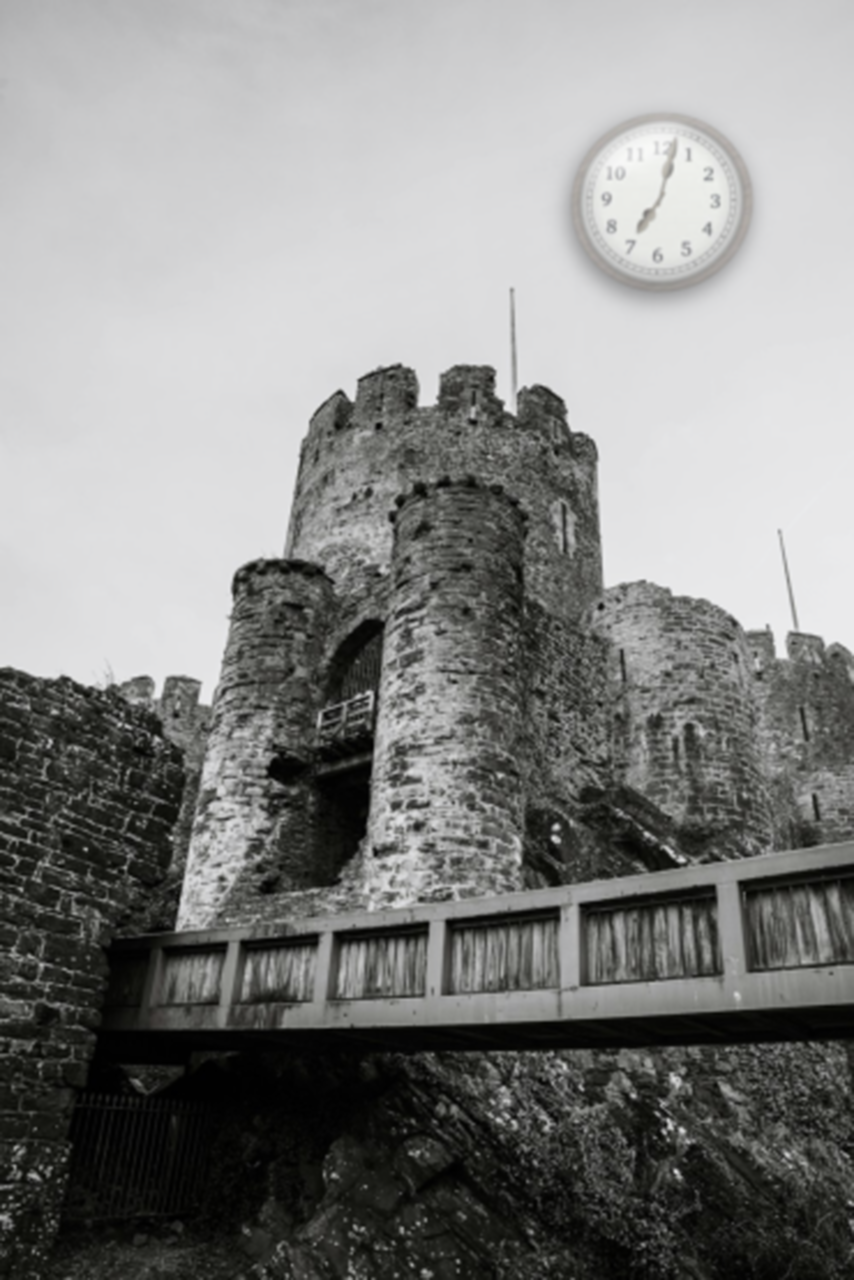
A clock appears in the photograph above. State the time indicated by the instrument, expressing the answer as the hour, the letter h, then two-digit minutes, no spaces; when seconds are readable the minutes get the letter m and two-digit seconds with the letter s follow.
7h02
